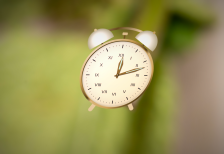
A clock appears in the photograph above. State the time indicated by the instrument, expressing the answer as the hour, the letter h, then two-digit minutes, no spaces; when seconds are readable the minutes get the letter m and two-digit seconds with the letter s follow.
12h12
